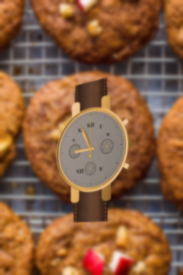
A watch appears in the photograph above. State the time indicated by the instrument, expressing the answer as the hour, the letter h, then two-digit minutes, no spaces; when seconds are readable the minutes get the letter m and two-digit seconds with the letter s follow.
8h56
